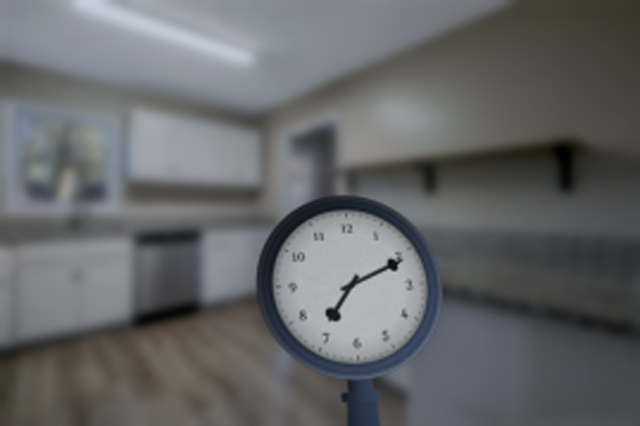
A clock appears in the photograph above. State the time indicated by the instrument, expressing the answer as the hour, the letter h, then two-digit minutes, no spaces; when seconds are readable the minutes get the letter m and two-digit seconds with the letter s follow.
7h11
